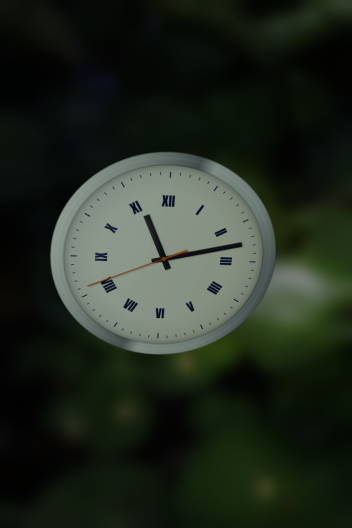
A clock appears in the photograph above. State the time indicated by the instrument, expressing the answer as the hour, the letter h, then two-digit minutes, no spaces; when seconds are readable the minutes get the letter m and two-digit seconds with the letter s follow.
11h12m41s
